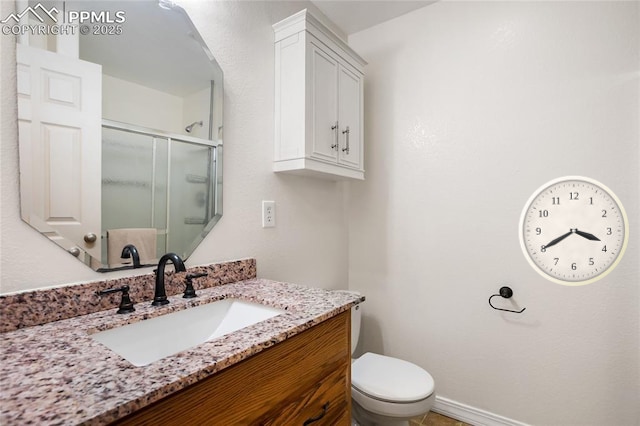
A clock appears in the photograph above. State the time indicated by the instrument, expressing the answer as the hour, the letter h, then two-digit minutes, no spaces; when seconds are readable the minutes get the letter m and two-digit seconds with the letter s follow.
3h40
